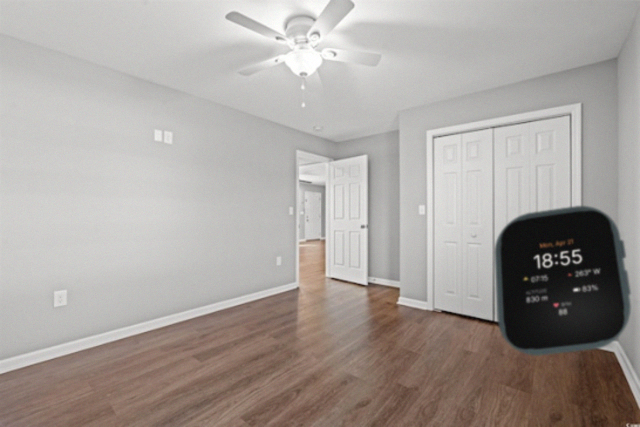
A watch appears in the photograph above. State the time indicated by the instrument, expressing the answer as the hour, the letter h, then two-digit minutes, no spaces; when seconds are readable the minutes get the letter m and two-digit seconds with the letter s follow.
18h55
